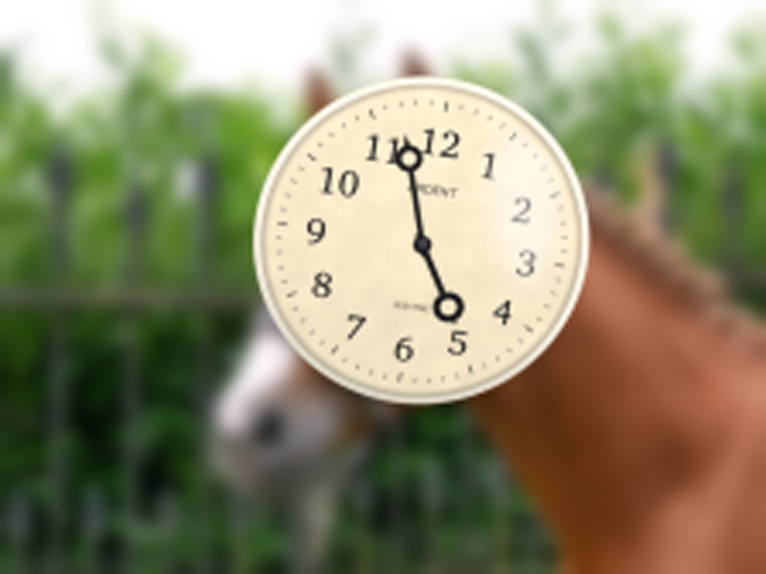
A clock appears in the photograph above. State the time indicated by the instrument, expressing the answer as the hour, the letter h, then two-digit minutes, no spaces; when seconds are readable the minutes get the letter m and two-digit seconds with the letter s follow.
4h57
